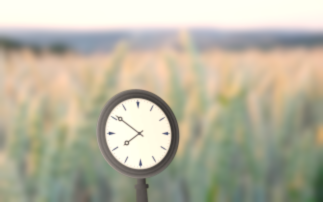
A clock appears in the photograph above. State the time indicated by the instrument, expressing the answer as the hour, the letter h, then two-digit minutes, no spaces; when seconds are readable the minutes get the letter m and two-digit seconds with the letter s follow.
7h51
